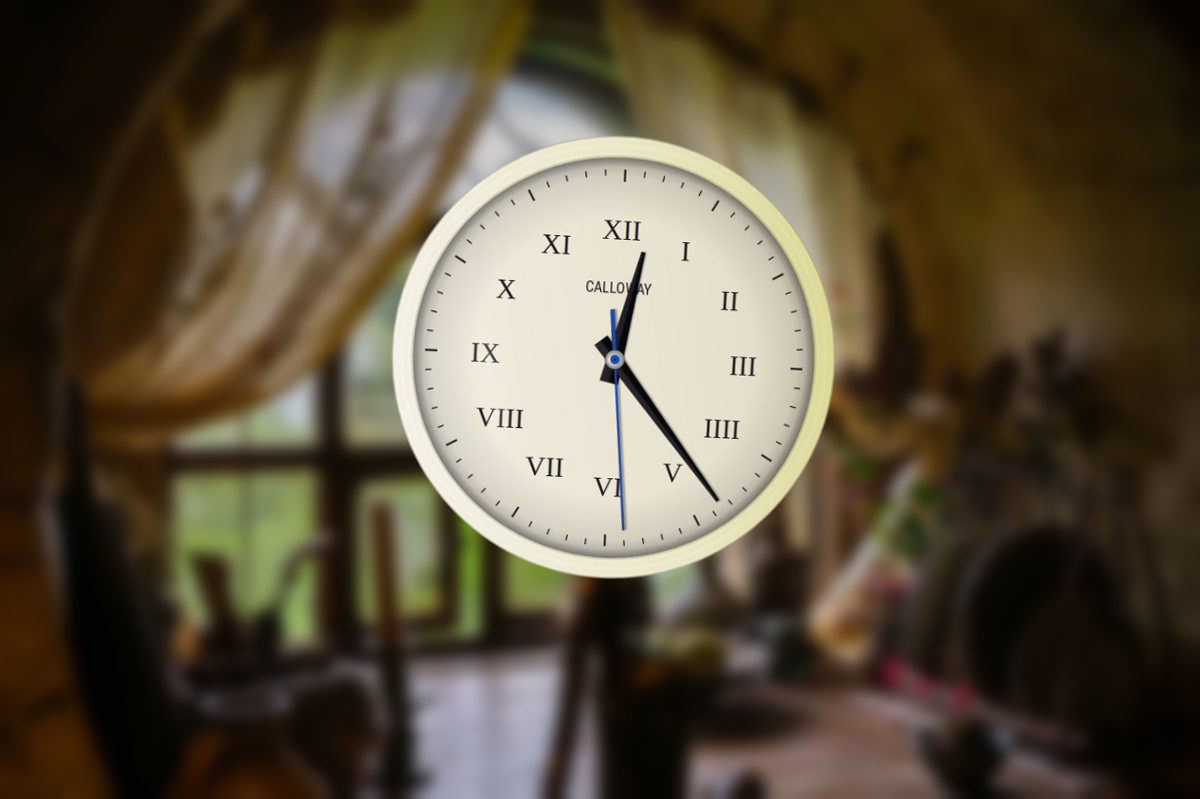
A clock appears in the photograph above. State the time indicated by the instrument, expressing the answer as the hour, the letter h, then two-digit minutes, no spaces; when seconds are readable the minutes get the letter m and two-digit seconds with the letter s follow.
12h23m29s
